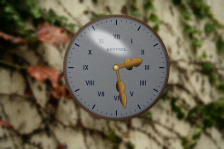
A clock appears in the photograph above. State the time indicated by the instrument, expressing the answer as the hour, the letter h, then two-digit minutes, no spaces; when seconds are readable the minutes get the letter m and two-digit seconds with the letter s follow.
2h28
